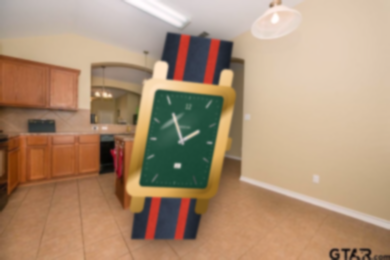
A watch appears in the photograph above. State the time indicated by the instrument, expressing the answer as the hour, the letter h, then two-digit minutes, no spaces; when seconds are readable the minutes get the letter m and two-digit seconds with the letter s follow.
1h55
